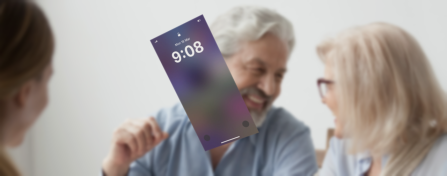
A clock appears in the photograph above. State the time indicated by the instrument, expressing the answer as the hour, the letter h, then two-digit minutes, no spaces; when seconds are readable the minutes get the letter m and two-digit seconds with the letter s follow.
9h08
